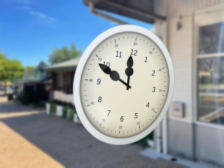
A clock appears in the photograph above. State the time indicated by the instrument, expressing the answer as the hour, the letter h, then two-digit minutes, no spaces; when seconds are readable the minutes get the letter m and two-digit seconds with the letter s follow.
11h49
